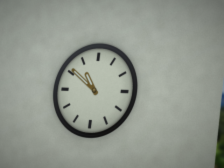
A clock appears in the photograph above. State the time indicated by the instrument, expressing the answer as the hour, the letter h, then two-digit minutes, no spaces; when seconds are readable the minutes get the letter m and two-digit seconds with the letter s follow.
10h51
